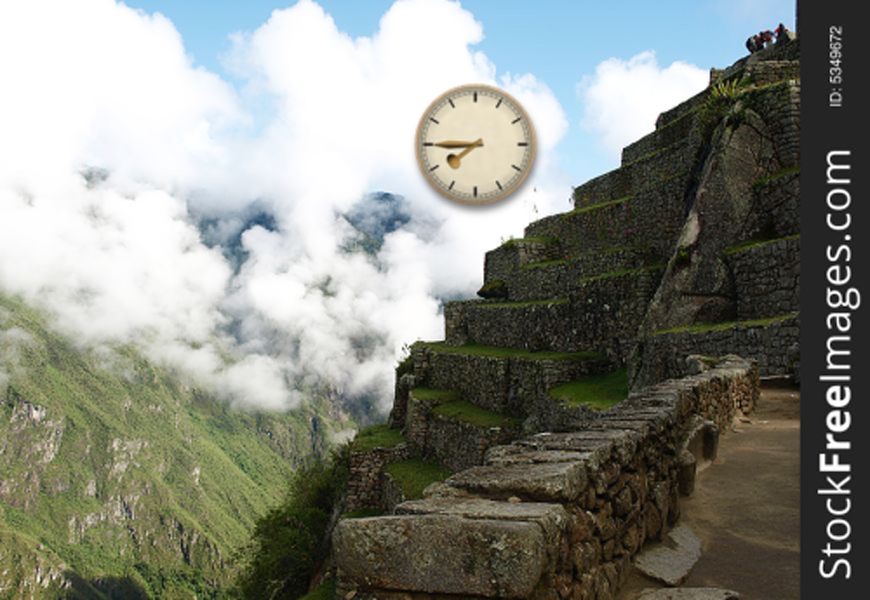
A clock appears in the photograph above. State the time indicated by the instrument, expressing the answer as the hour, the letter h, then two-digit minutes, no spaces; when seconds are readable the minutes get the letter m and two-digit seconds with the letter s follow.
7h45
